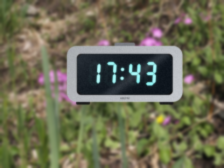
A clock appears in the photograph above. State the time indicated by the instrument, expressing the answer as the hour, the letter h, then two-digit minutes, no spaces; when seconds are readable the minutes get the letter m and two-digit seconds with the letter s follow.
17h43
